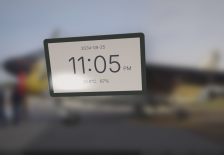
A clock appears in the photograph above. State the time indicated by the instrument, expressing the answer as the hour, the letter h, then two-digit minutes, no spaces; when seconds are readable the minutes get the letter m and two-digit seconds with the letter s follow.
11h05
